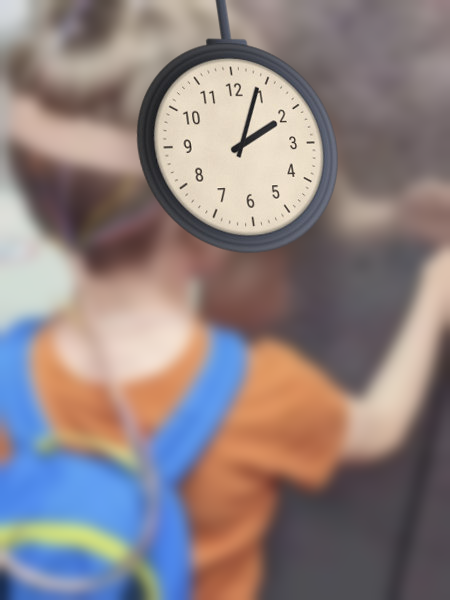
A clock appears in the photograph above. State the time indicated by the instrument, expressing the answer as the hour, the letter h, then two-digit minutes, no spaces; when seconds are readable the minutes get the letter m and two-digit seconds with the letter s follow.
2h04
